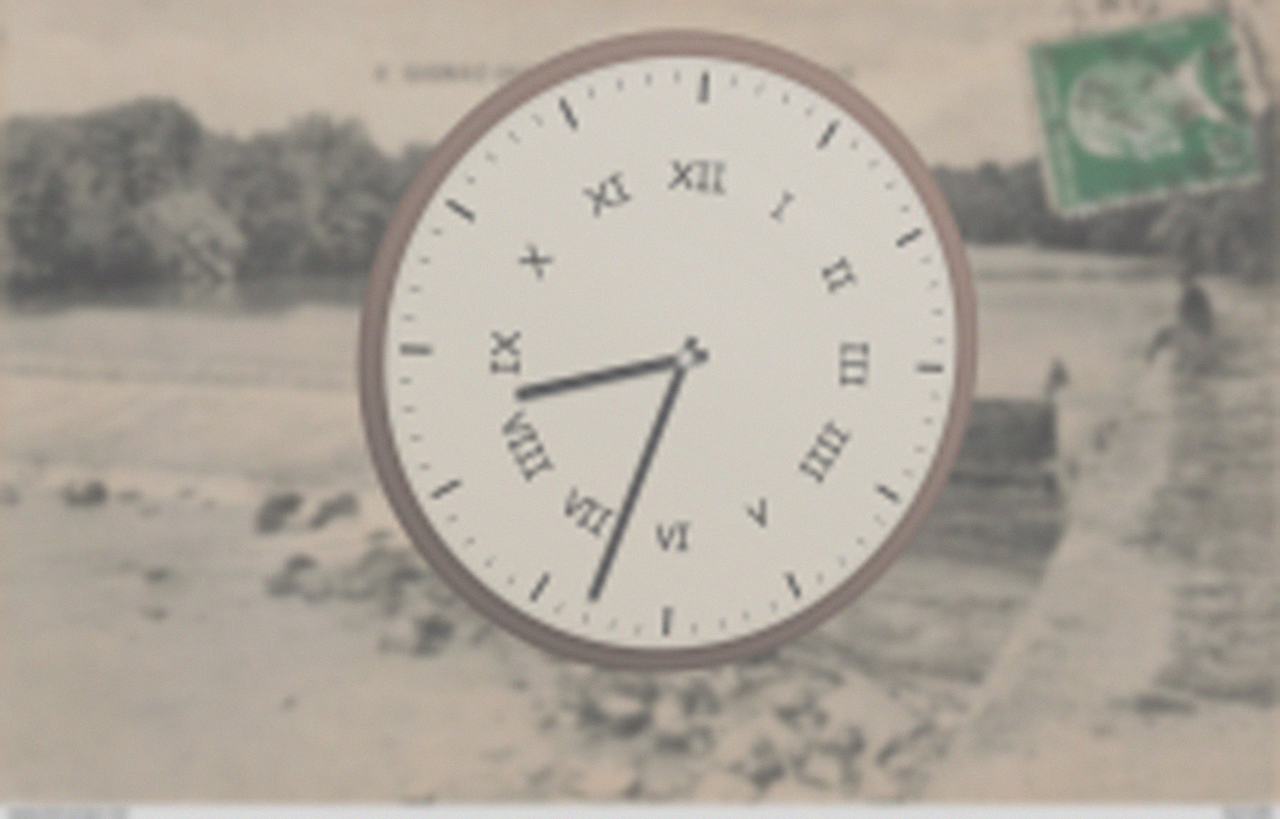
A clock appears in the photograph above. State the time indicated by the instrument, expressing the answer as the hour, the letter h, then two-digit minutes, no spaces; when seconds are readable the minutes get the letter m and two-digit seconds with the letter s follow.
8h33
